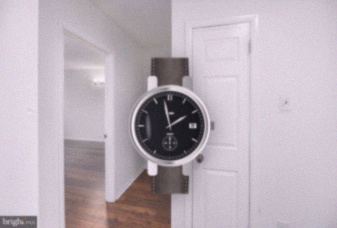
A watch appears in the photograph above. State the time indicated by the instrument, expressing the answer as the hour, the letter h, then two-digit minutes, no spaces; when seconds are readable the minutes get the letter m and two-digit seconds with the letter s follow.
1h58
